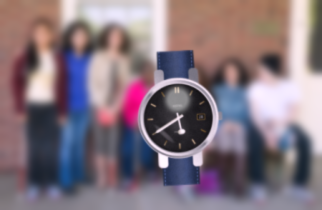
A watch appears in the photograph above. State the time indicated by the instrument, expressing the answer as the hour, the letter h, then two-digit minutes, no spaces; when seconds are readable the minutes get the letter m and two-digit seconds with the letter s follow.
5h40
